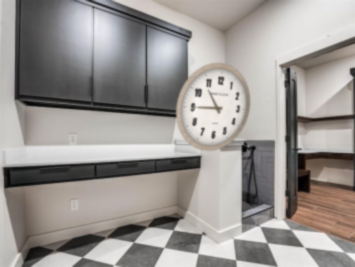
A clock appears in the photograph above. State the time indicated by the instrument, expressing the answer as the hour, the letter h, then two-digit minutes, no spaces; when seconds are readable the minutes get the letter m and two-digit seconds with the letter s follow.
10h45
